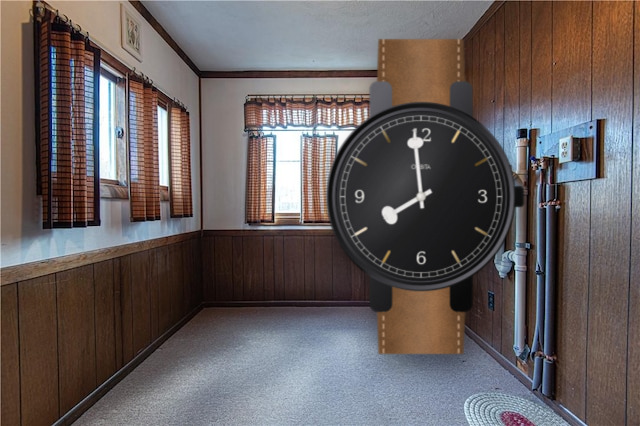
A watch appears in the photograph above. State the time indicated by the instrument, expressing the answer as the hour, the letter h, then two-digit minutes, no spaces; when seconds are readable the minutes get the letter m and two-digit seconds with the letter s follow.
7h59
